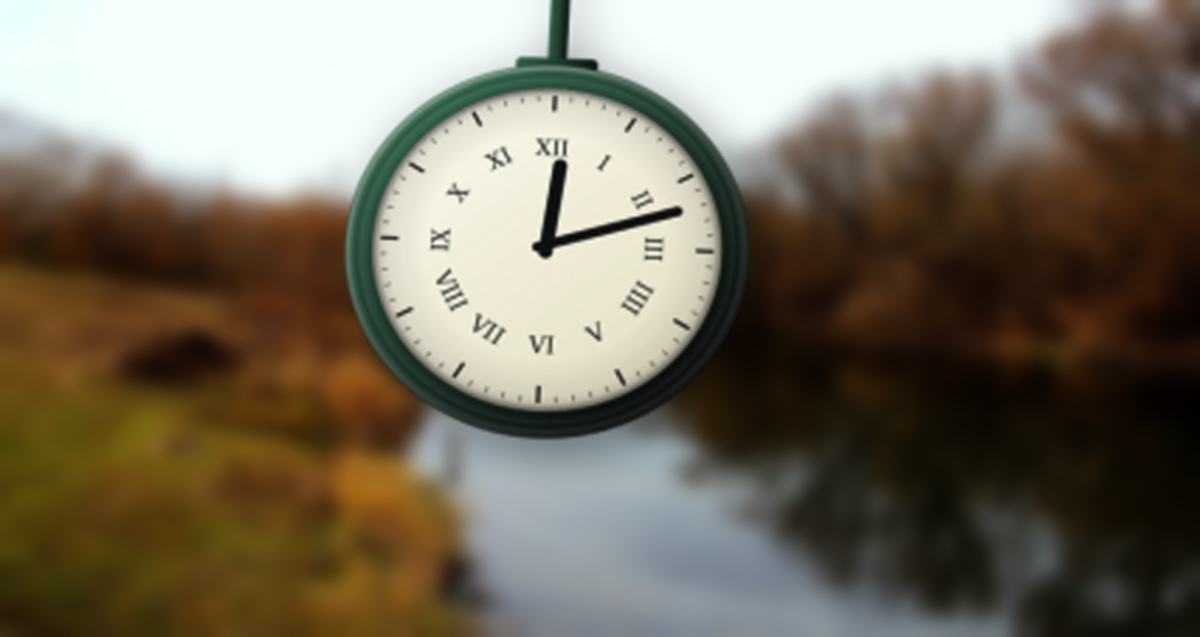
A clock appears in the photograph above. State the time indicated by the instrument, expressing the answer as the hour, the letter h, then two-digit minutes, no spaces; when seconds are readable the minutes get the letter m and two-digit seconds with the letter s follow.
12h12
